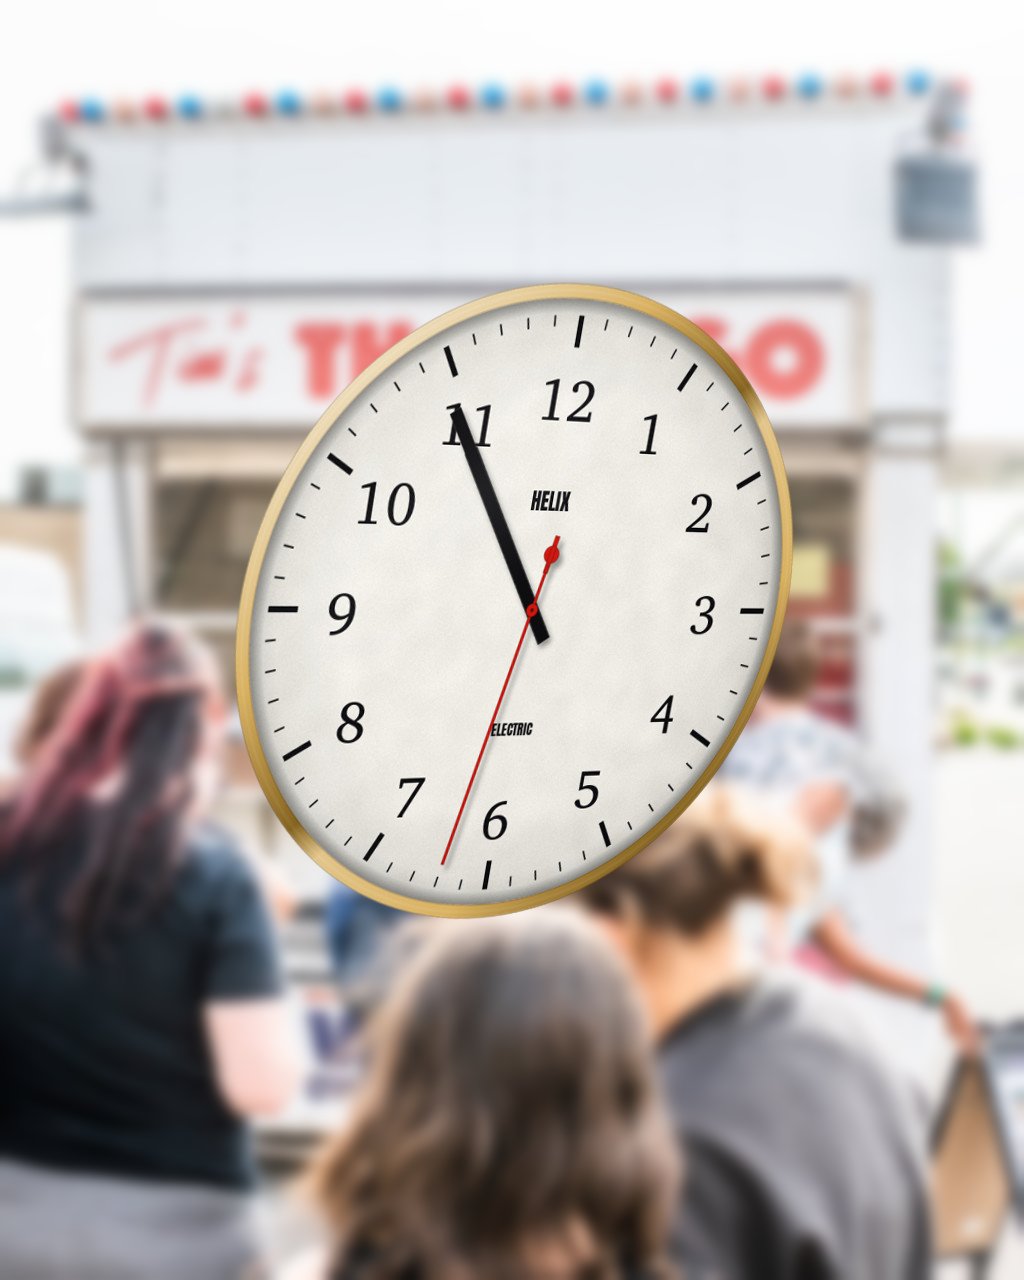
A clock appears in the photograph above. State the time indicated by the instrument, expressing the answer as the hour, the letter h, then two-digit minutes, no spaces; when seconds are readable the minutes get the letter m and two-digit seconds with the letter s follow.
10h54m32s
